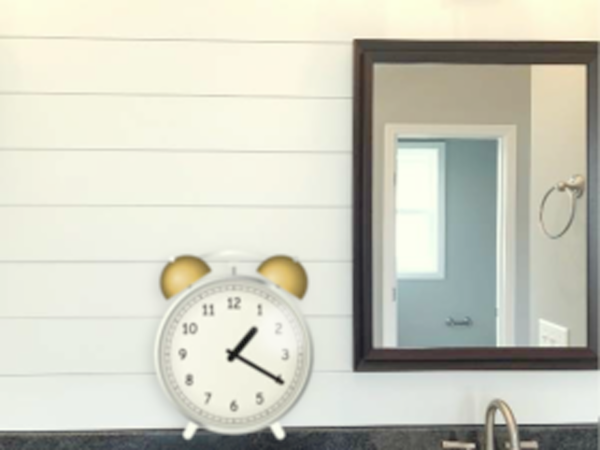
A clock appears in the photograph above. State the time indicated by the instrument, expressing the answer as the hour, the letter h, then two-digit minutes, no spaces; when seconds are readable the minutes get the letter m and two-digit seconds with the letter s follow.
1h20
